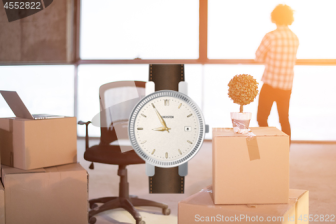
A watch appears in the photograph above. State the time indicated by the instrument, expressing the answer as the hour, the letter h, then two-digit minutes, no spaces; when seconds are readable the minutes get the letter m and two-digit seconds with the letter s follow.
8h55
